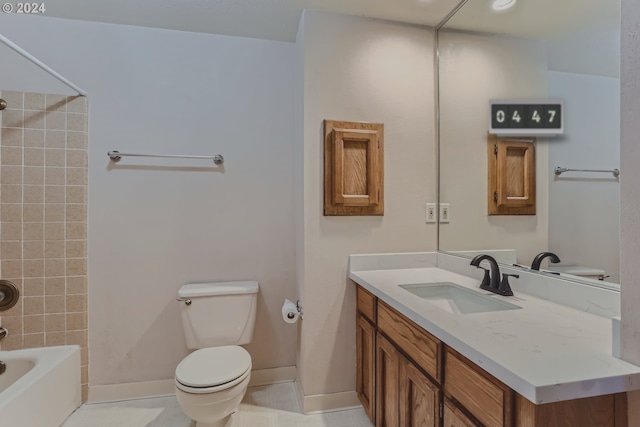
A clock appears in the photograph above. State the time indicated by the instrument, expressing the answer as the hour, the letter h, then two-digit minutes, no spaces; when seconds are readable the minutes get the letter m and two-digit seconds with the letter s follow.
4h47
